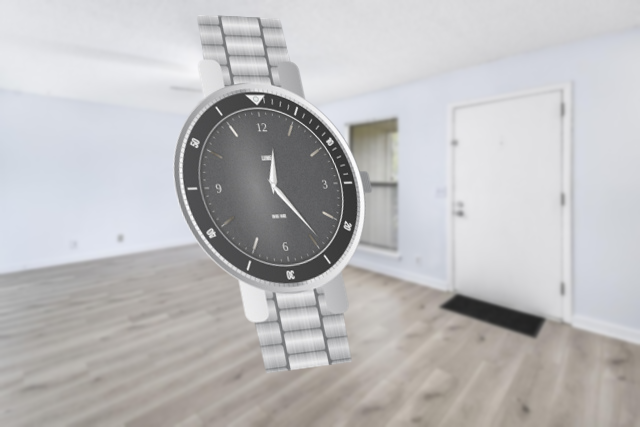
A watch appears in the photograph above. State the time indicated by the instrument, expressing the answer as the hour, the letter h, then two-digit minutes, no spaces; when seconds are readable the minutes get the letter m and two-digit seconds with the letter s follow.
12h24
